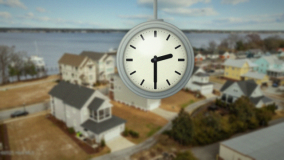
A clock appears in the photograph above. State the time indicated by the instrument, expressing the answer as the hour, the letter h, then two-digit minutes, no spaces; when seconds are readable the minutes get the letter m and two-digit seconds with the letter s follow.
2h30
